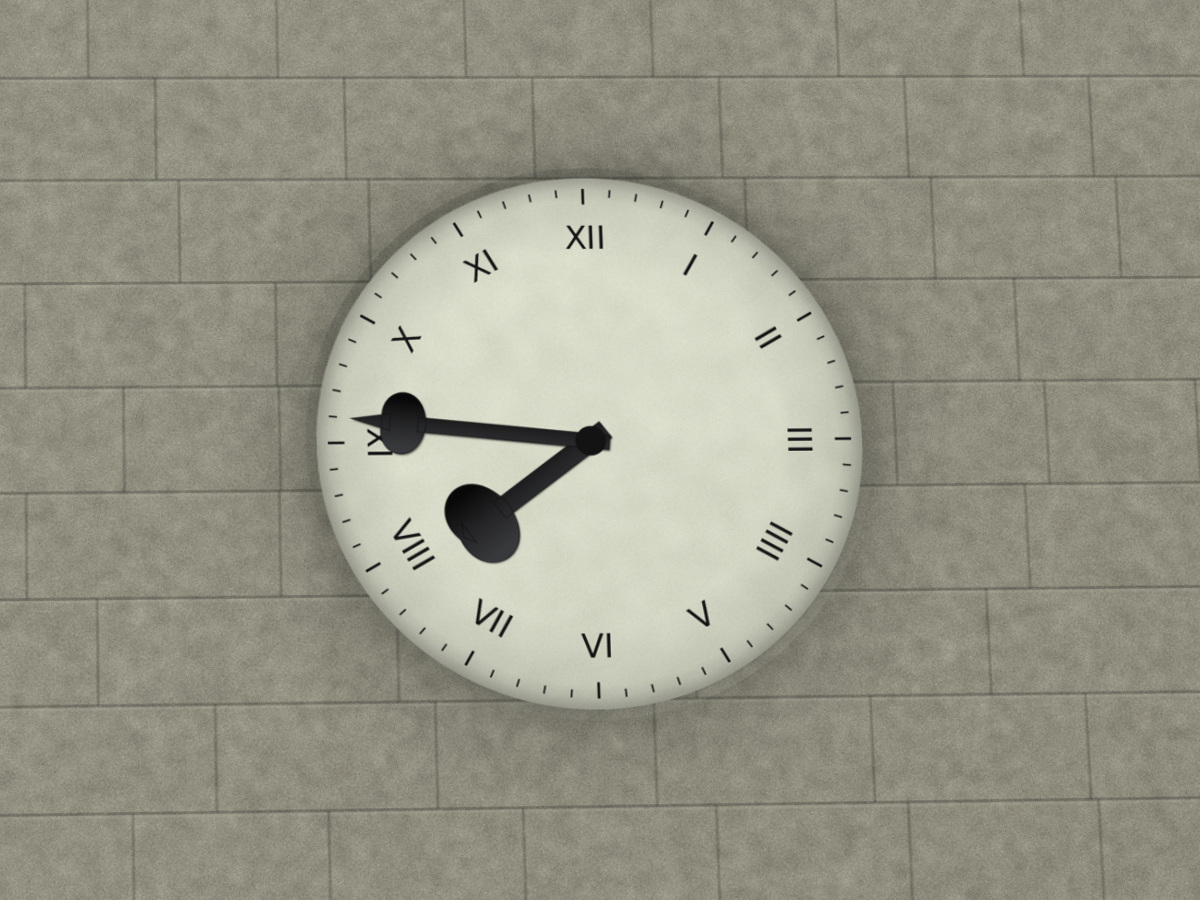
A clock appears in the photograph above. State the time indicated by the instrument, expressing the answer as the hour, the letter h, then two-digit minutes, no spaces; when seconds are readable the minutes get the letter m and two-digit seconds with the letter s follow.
7h46
